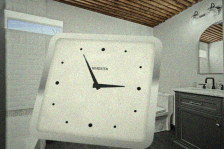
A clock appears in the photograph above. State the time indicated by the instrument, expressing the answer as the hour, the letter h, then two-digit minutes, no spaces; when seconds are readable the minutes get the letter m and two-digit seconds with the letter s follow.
2h55
